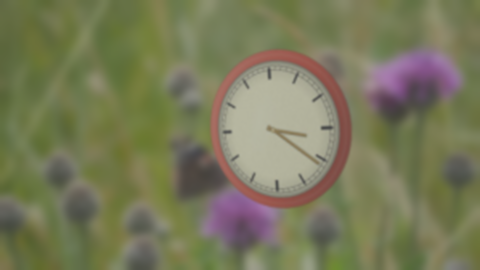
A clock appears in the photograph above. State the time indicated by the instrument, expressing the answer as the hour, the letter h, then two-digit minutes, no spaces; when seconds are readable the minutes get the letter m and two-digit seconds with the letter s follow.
3h21
